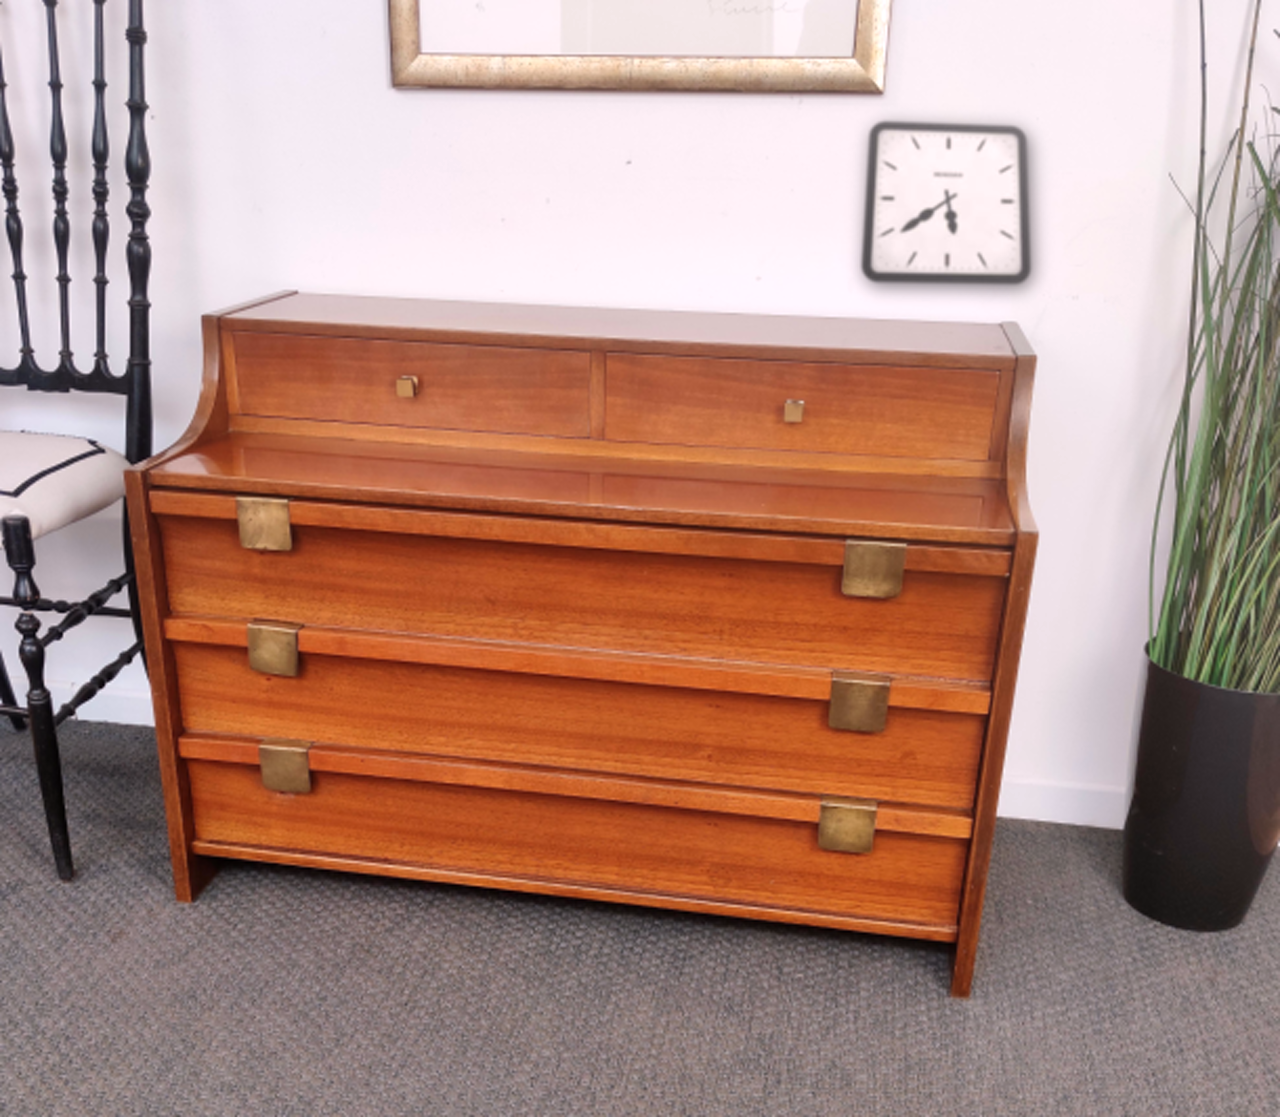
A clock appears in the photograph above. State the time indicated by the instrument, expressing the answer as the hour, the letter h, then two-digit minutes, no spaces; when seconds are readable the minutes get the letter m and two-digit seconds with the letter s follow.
5h39
